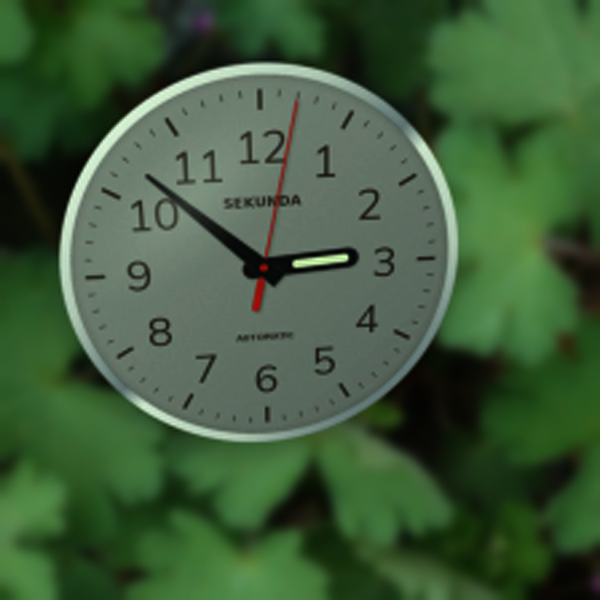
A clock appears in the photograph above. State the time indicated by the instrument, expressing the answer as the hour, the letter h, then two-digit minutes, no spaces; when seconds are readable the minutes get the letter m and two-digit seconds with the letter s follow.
2h52m02s
